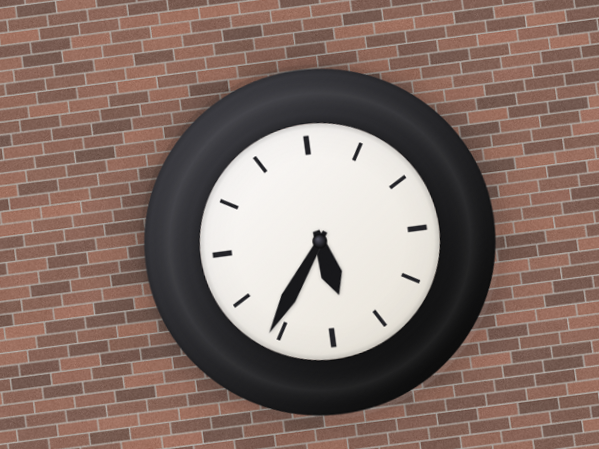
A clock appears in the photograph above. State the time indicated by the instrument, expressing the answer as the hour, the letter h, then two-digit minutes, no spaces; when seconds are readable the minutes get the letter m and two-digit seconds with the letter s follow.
5h36
